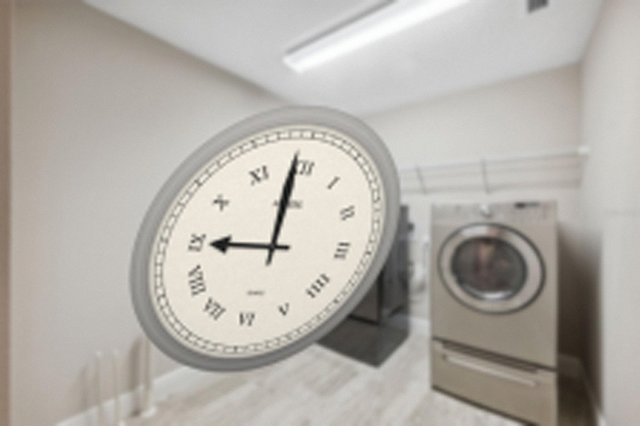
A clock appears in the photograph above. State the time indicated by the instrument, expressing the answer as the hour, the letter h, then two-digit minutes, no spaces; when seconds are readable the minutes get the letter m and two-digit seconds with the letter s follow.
8h59
